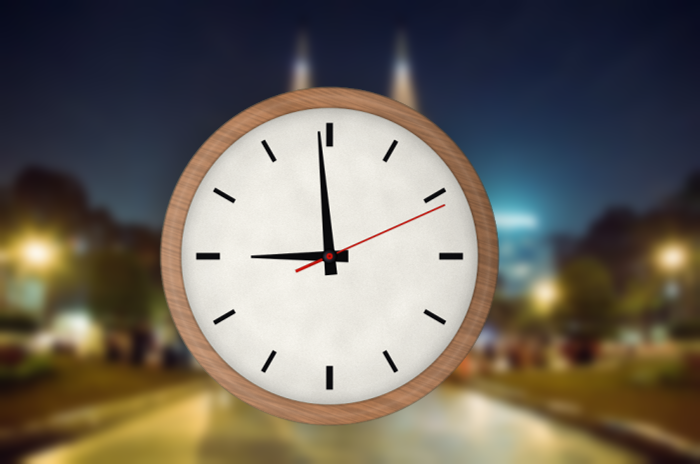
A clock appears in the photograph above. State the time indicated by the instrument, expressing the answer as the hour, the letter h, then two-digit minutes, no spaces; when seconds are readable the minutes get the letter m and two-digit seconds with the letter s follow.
8h59m11s
